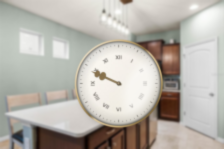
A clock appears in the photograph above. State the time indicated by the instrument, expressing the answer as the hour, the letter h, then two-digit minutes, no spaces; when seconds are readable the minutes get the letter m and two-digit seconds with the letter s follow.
9h49
